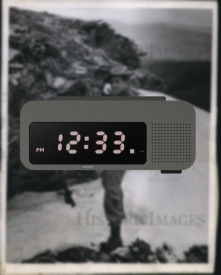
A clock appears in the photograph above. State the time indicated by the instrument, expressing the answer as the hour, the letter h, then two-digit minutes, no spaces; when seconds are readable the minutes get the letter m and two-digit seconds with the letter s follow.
12h33
